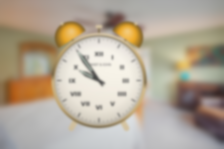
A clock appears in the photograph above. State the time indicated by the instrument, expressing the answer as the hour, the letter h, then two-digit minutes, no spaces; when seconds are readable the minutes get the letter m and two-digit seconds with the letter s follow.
9h54
